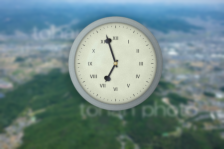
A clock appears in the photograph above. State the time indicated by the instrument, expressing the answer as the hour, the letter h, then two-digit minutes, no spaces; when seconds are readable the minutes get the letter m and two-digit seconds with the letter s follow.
6h57
